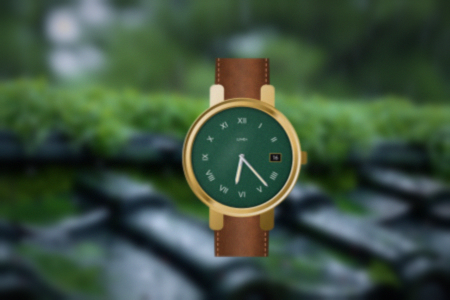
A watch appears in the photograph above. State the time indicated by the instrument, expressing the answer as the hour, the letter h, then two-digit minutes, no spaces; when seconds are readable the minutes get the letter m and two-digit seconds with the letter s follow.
6h23
